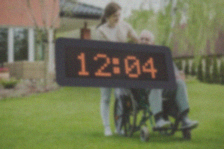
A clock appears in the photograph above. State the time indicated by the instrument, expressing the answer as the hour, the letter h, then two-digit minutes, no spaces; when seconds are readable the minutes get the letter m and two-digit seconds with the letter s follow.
12h04
